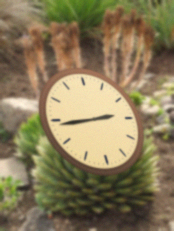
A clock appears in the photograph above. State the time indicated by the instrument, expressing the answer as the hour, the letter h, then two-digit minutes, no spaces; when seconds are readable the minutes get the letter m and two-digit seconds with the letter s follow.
2h44
